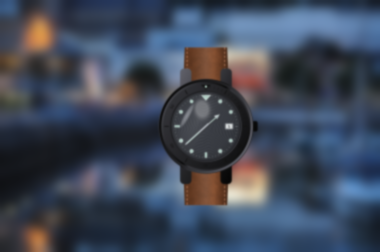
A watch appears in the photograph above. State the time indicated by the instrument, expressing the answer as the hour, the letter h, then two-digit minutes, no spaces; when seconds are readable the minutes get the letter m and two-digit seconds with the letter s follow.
1h38
